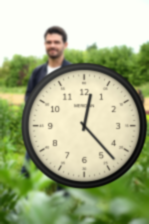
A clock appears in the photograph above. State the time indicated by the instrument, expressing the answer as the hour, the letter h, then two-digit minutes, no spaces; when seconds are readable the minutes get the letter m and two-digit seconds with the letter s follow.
12h23
